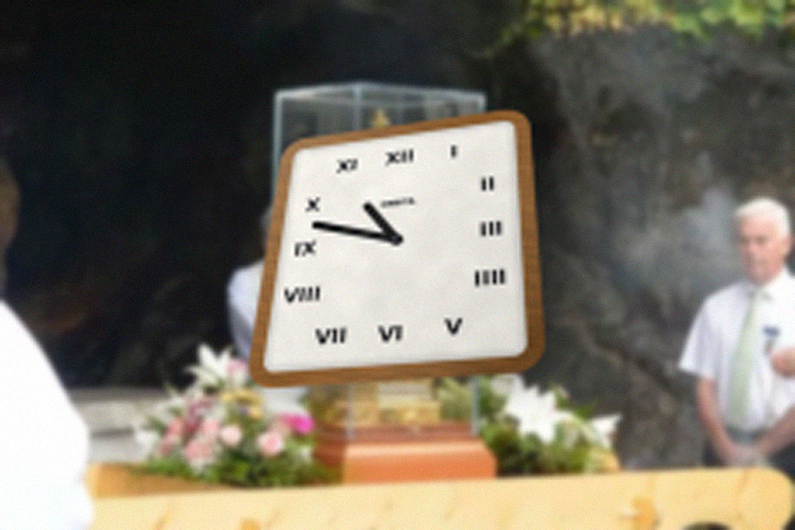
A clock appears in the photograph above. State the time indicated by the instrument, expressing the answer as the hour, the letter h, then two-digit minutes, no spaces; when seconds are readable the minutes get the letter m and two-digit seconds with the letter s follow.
10h48
